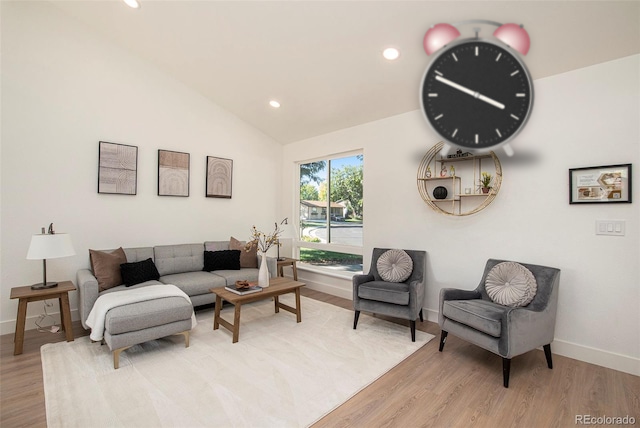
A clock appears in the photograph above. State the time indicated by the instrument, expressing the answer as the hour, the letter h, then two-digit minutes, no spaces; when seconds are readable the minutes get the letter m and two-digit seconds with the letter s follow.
3h49
